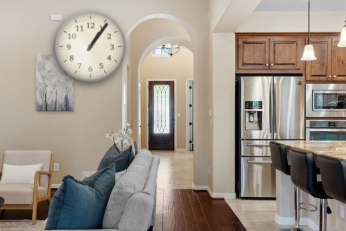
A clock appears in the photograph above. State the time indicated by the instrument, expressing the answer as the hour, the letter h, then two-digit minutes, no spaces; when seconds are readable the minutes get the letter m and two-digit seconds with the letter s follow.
1h06
